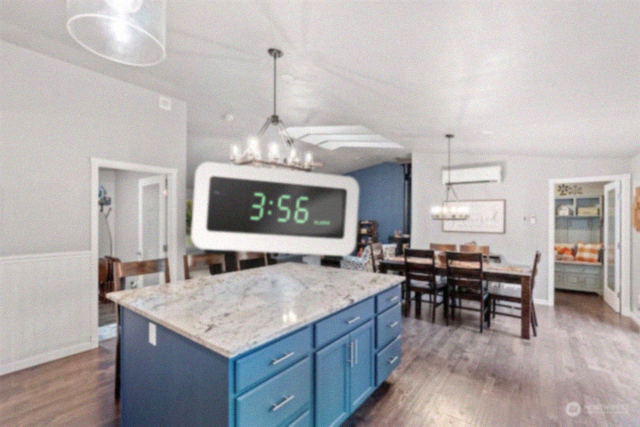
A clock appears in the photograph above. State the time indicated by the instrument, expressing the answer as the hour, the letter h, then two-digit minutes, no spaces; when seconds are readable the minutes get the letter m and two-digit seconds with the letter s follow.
3h56
